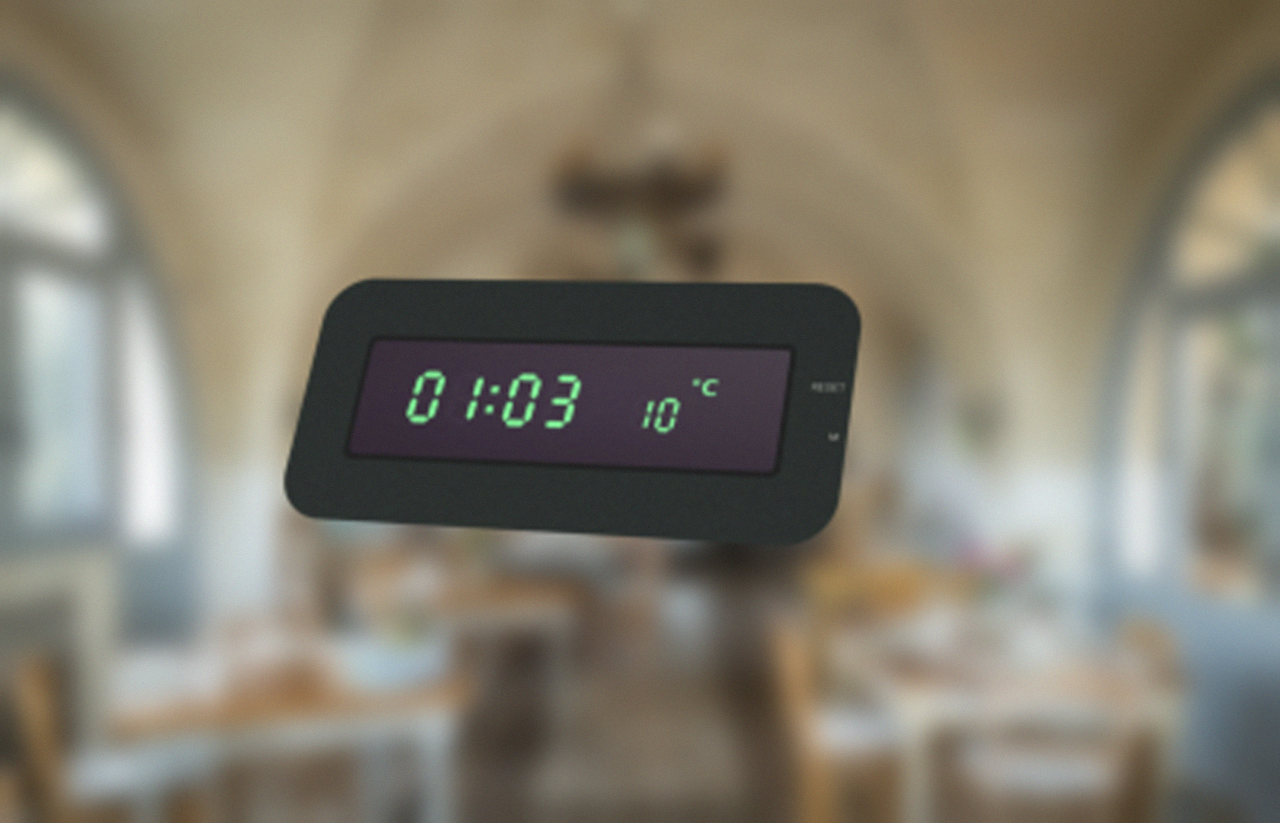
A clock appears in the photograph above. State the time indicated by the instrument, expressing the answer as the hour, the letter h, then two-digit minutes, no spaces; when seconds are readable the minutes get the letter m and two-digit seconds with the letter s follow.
1h03
